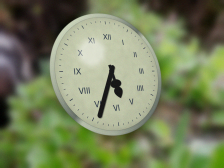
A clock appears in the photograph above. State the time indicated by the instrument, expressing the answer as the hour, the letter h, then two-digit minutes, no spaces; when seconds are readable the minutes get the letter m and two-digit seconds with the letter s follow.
5h34
